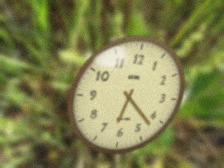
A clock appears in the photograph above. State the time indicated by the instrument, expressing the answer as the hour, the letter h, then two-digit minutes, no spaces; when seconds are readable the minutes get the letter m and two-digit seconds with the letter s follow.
6h22
